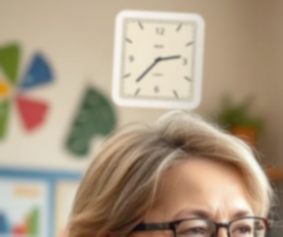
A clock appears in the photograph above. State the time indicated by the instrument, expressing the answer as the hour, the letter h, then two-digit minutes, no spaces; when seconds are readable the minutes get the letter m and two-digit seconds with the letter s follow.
2h37
